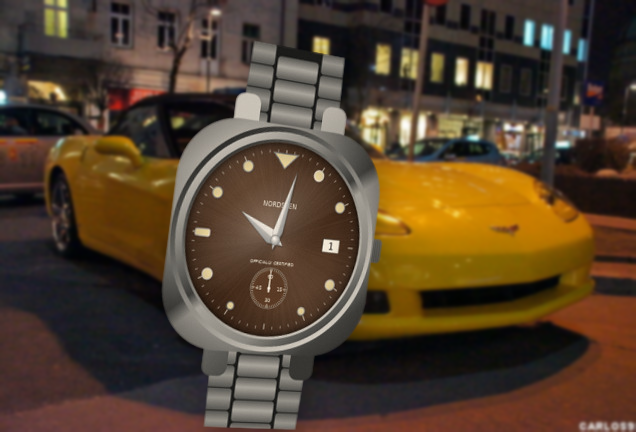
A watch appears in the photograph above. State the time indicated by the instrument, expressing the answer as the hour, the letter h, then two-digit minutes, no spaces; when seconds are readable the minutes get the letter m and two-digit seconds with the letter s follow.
10h02
